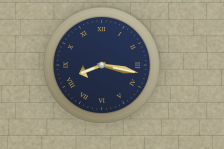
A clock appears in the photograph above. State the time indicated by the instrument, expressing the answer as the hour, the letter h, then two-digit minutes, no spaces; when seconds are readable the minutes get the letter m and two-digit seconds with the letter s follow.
8h17
